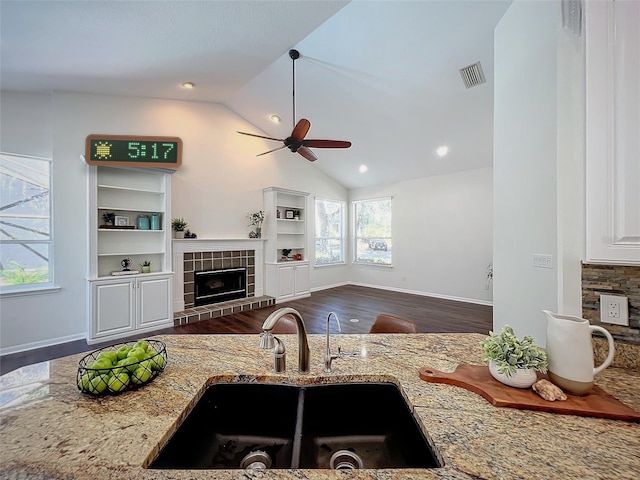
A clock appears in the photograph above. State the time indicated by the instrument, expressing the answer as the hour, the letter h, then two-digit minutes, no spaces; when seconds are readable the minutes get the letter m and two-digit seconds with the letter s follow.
5h17
